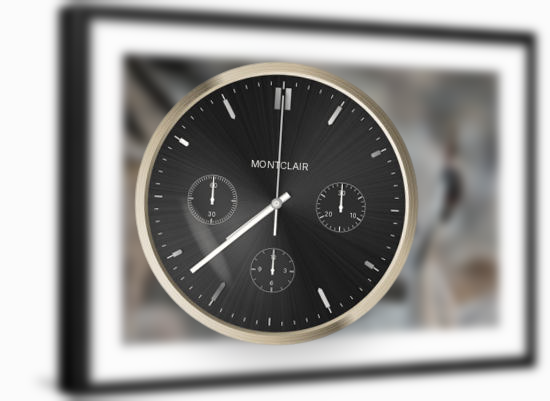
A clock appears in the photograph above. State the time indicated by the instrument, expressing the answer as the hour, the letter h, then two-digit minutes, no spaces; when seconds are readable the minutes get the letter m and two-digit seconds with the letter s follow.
7h38
